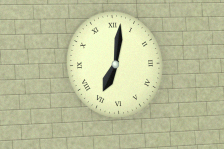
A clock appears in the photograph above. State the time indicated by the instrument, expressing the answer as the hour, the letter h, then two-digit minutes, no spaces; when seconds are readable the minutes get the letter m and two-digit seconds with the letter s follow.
7h02
